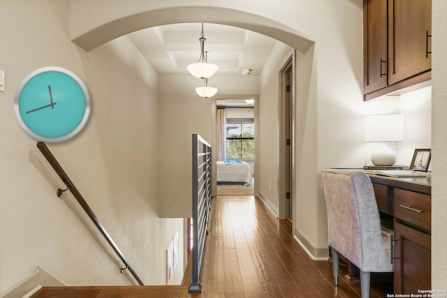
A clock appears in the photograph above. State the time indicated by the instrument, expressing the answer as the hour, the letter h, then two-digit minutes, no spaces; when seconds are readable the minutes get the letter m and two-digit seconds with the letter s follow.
11h42
